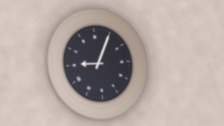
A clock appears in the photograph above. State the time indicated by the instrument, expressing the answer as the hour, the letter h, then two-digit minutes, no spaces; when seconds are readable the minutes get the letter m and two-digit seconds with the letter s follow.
9h05
